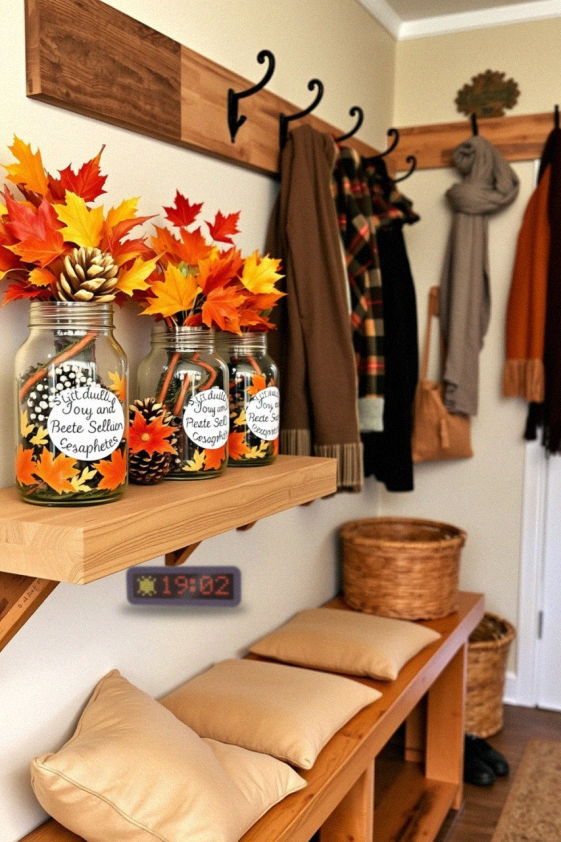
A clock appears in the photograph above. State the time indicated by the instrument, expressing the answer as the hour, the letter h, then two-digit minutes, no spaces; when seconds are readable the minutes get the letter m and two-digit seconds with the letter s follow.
19h02
